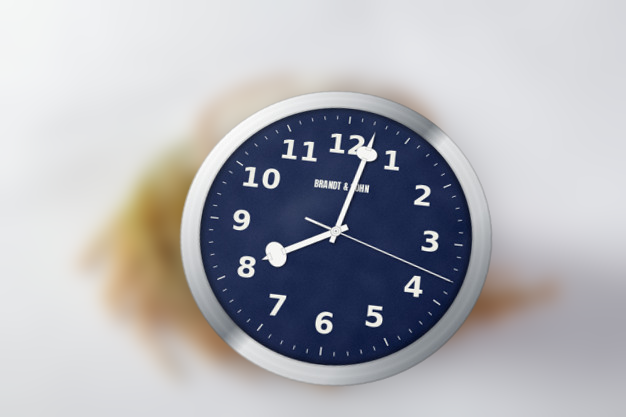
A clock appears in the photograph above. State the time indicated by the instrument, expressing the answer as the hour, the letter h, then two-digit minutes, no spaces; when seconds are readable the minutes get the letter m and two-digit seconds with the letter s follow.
8h02m18s
